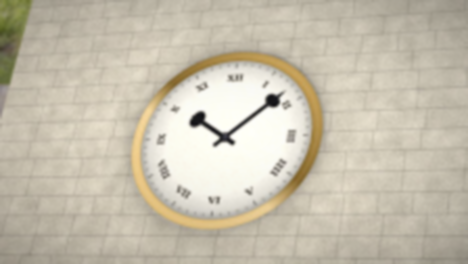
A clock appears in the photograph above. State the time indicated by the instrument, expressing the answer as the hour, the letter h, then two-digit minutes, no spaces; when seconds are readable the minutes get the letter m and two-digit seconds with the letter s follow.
10h08
